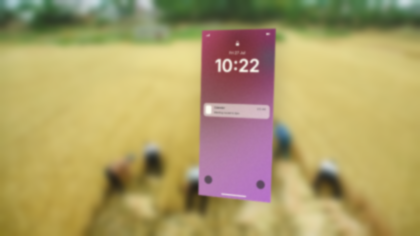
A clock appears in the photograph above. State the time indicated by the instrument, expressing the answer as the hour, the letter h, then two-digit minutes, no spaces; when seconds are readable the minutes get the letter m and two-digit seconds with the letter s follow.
10h22
